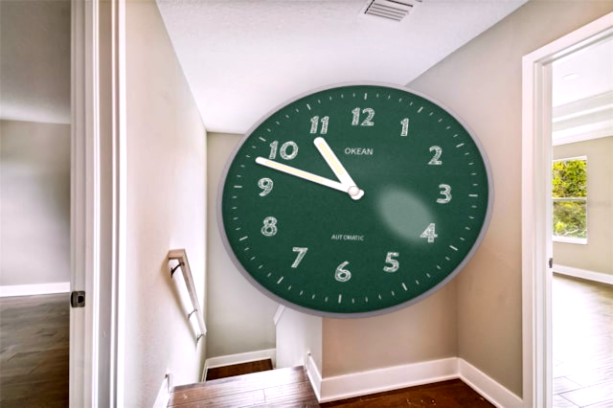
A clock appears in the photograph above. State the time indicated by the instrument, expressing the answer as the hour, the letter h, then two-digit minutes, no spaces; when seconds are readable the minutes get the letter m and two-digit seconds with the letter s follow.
10h48
